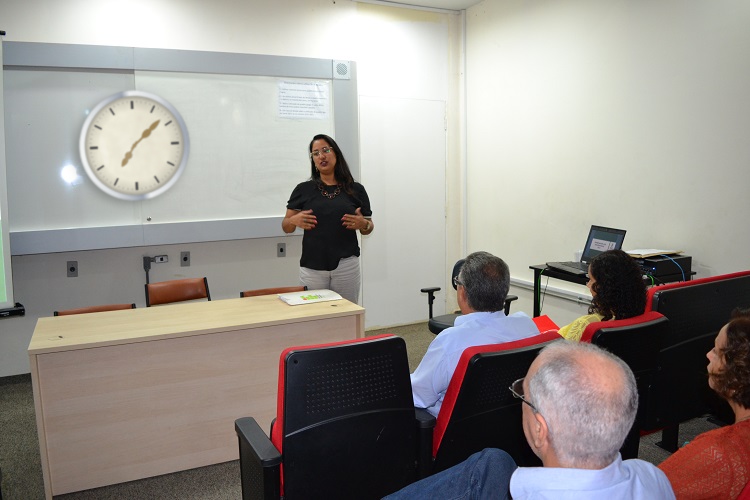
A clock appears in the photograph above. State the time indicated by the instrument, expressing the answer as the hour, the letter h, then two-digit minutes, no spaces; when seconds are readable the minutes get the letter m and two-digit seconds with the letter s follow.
7h08
